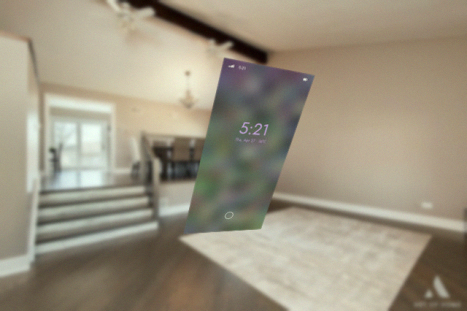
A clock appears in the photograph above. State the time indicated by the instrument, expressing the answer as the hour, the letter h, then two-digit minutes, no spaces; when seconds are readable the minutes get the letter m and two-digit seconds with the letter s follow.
5h21
